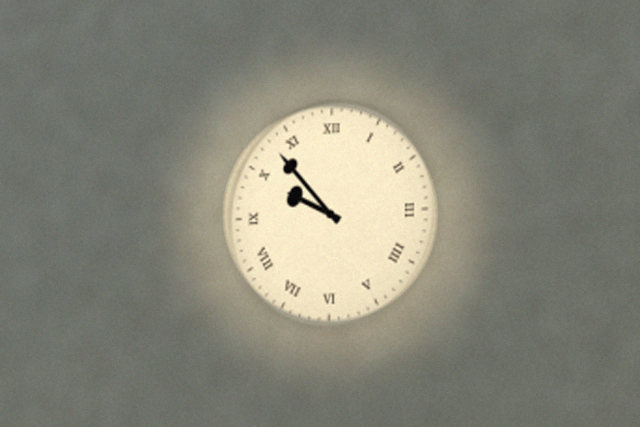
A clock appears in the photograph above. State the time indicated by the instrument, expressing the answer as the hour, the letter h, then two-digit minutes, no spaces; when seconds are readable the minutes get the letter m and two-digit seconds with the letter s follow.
9h53
